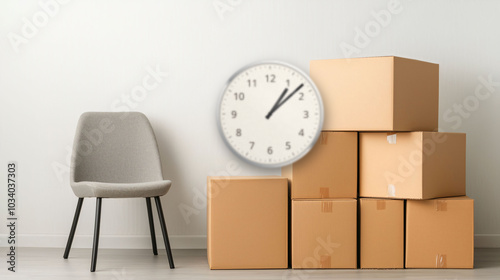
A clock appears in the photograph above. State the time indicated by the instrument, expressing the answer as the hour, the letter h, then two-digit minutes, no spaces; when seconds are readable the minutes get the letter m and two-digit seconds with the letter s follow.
1h08
